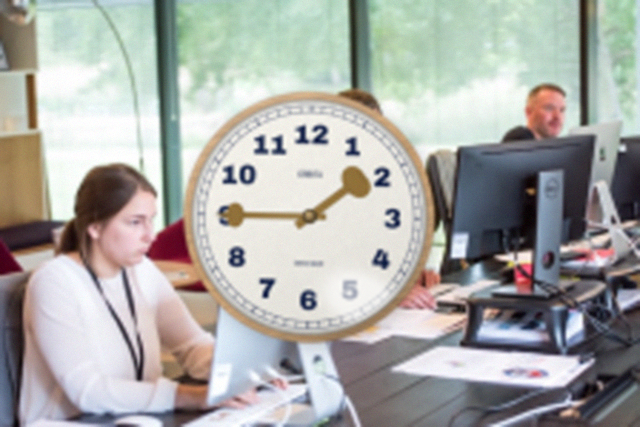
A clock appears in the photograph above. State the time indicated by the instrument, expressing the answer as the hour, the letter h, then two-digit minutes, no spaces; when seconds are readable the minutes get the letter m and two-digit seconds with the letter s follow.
1h45
